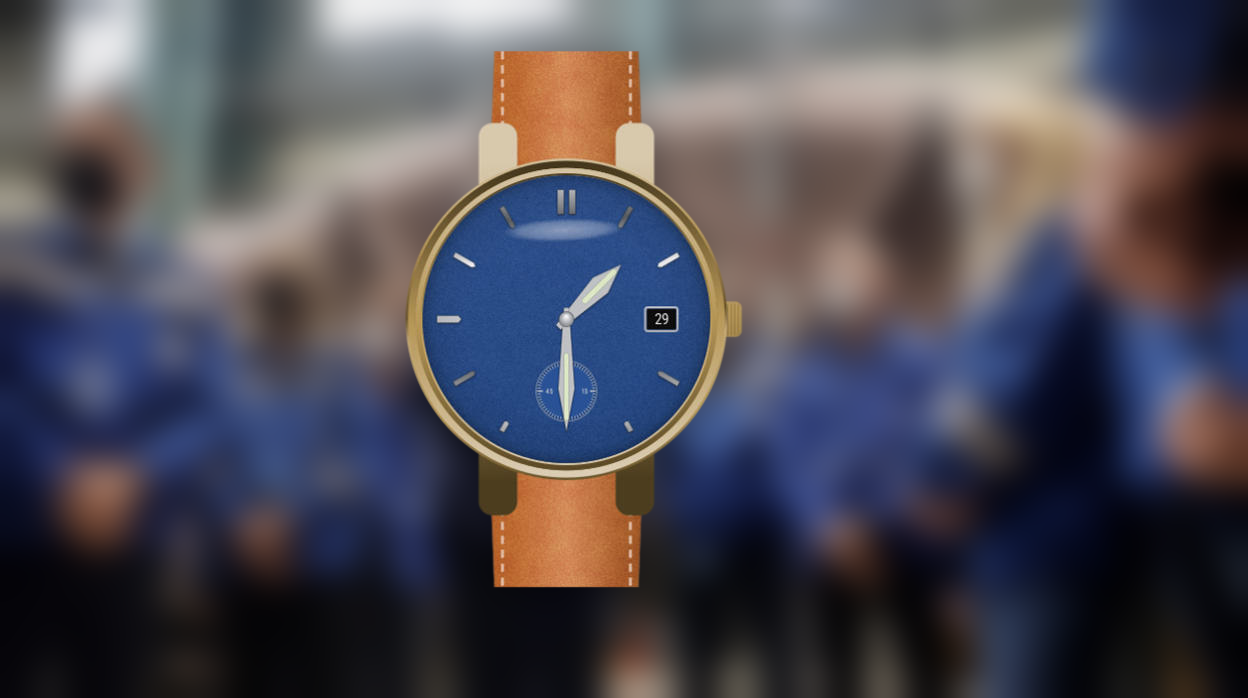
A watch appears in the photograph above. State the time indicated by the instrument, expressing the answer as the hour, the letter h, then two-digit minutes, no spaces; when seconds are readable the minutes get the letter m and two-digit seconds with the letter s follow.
1h30
